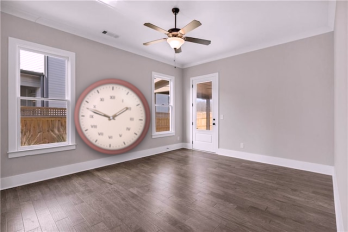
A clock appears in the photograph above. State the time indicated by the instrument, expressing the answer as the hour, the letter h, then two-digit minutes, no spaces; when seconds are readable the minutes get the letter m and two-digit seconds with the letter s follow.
1h48
